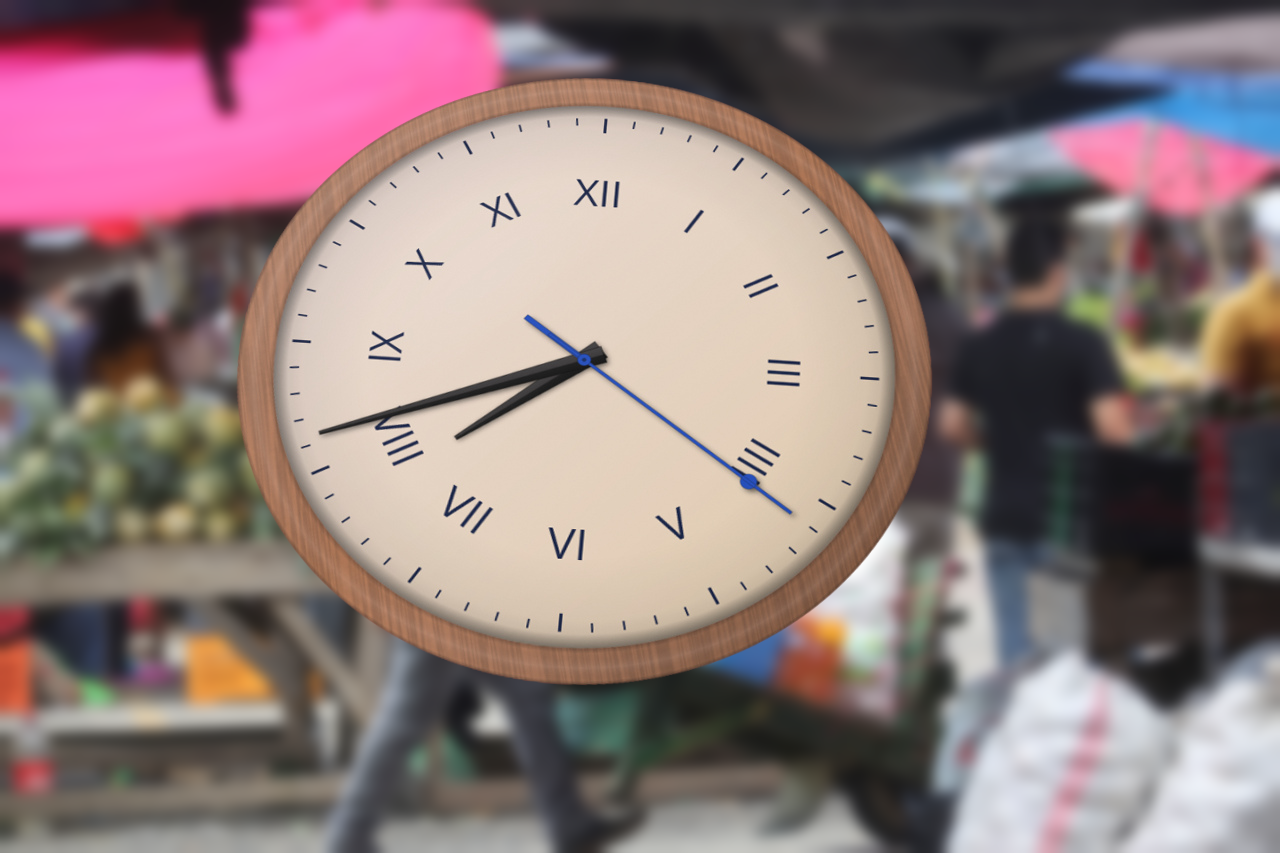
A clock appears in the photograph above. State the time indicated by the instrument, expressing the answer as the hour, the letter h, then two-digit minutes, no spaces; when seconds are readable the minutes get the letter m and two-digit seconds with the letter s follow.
7h41m21s
